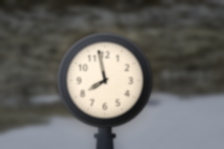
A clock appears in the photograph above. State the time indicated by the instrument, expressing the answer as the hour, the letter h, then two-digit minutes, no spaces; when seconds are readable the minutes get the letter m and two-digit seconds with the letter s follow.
7h58
